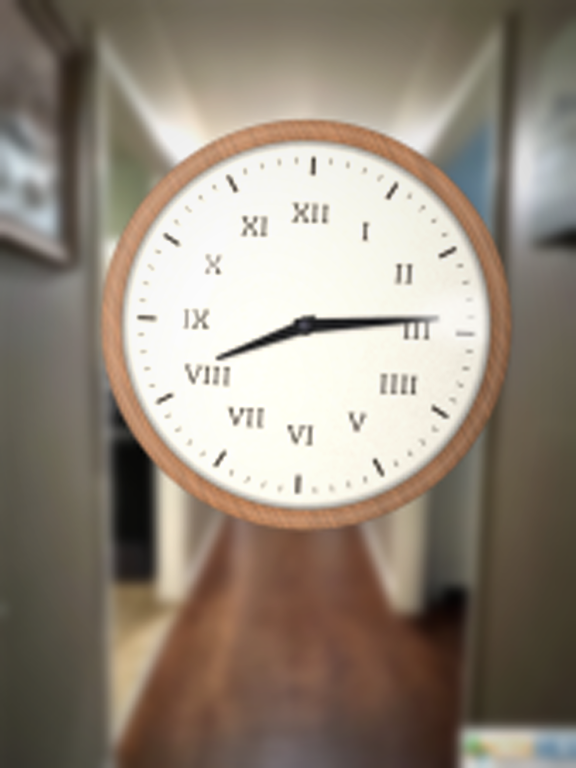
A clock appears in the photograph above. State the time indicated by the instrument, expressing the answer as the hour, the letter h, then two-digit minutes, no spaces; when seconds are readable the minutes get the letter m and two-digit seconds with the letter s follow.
8h14
